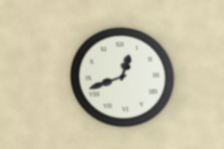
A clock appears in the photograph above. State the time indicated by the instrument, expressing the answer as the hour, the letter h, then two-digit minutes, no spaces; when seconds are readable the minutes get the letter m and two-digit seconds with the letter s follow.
12h42
